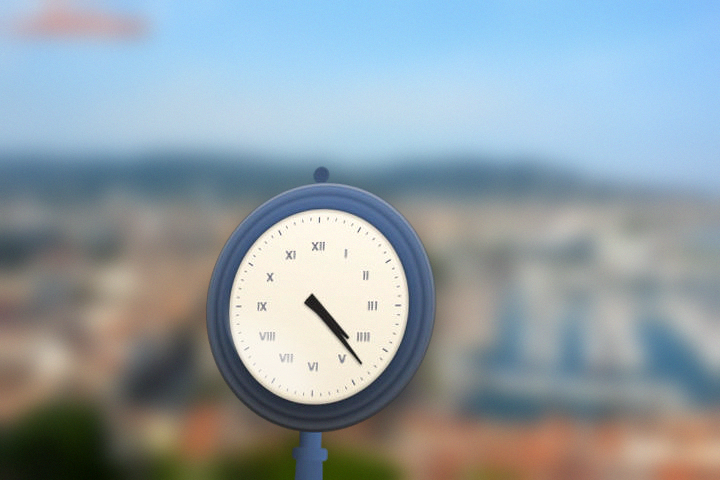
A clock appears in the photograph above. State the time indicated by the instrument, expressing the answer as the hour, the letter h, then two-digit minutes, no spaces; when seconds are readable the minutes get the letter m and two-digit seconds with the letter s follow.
4h23
